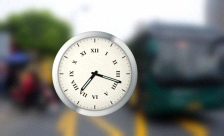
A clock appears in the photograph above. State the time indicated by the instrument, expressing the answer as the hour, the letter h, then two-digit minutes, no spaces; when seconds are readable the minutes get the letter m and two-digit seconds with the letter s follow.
7h18
